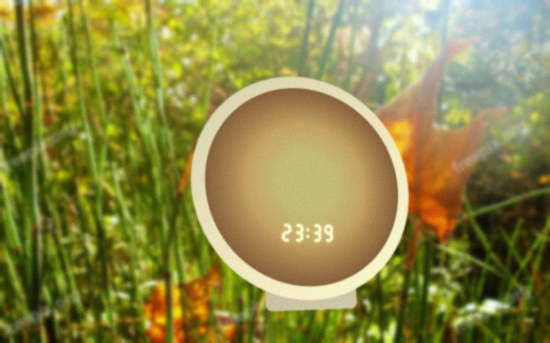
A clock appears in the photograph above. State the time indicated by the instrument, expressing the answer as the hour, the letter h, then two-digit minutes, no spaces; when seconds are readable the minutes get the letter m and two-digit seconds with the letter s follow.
23h39
